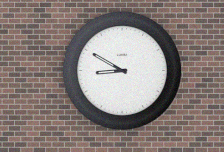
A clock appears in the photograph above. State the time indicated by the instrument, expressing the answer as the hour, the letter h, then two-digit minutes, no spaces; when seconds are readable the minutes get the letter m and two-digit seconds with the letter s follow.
8h50
